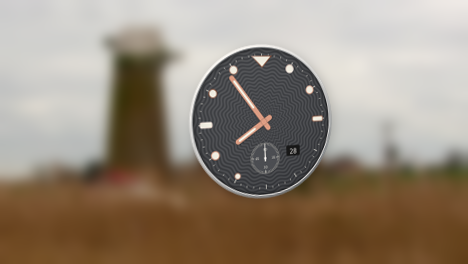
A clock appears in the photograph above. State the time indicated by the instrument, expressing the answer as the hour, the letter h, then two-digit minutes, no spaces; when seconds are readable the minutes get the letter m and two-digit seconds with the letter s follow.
7h54
